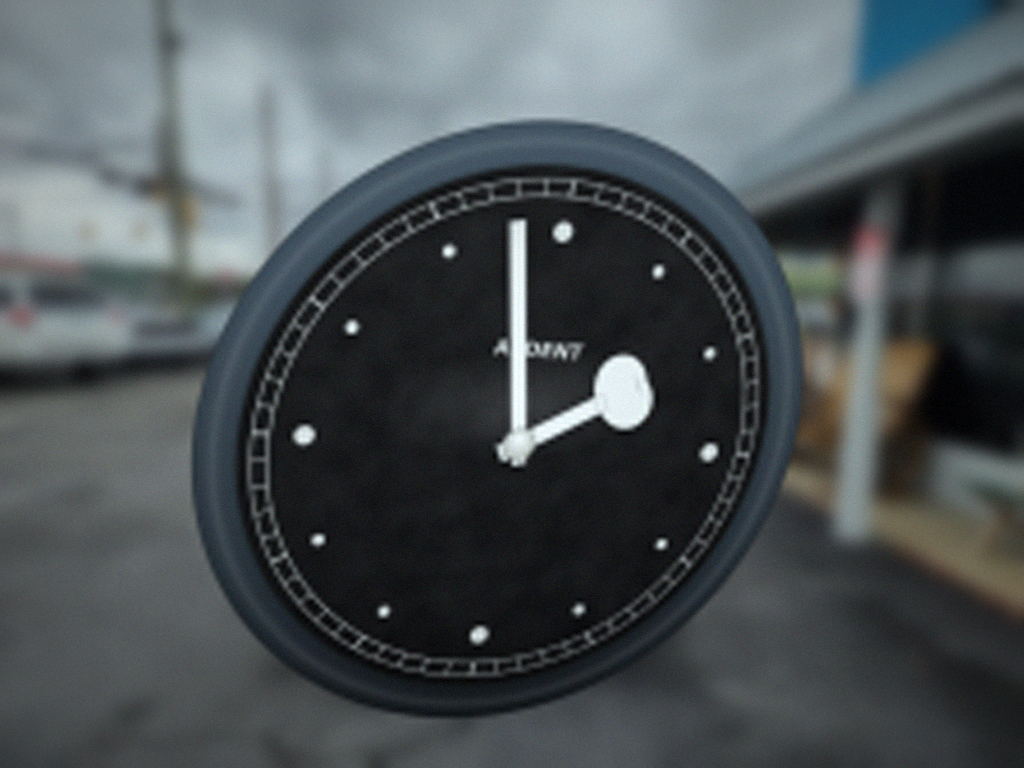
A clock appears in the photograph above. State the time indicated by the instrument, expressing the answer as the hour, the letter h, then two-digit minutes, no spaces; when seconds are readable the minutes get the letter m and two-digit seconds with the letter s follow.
1h58
